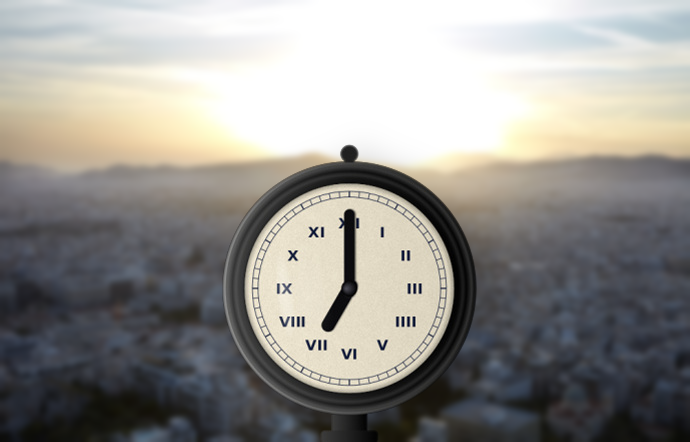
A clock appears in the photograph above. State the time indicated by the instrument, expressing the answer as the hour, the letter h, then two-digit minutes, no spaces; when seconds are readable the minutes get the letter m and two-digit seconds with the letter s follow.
7h00
